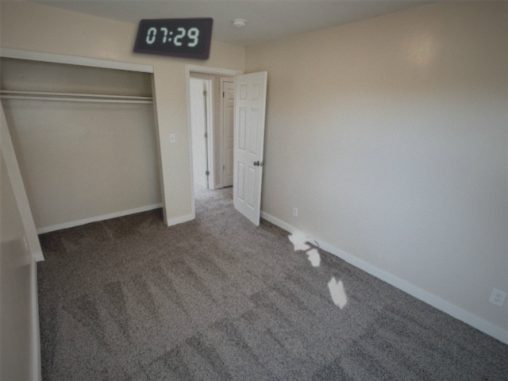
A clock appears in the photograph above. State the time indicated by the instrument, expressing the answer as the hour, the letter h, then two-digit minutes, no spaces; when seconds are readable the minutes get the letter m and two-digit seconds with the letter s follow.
7h29
